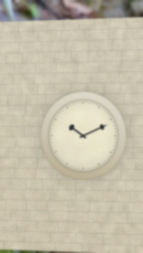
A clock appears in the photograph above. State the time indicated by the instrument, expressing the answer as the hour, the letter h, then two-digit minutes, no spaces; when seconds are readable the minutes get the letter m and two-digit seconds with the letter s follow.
10h11
